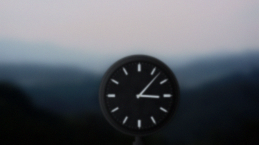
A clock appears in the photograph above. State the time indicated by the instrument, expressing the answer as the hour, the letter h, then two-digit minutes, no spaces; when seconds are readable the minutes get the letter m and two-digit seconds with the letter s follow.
3h07
